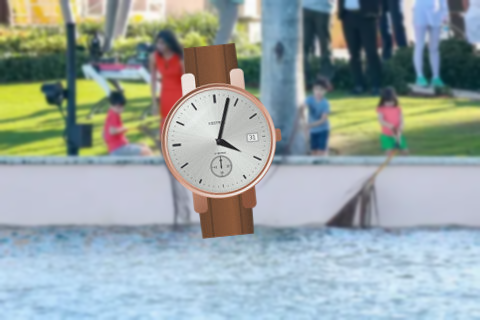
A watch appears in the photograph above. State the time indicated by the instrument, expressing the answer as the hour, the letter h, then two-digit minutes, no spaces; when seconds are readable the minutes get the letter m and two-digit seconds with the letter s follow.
4h03
